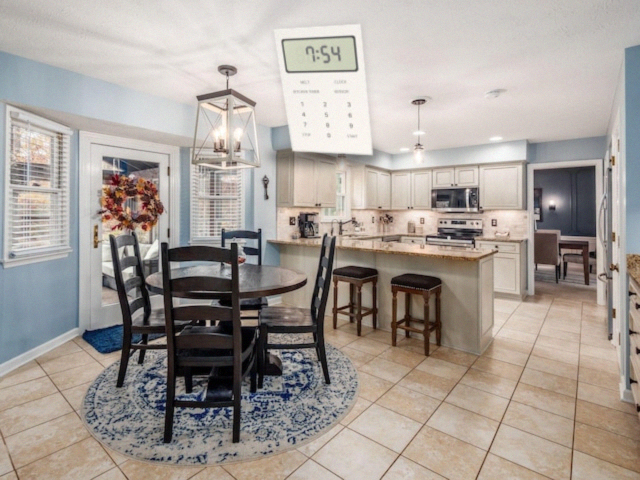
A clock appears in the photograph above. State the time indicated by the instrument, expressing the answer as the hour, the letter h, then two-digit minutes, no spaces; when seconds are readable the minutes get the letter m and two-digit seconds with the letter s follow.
7h54
